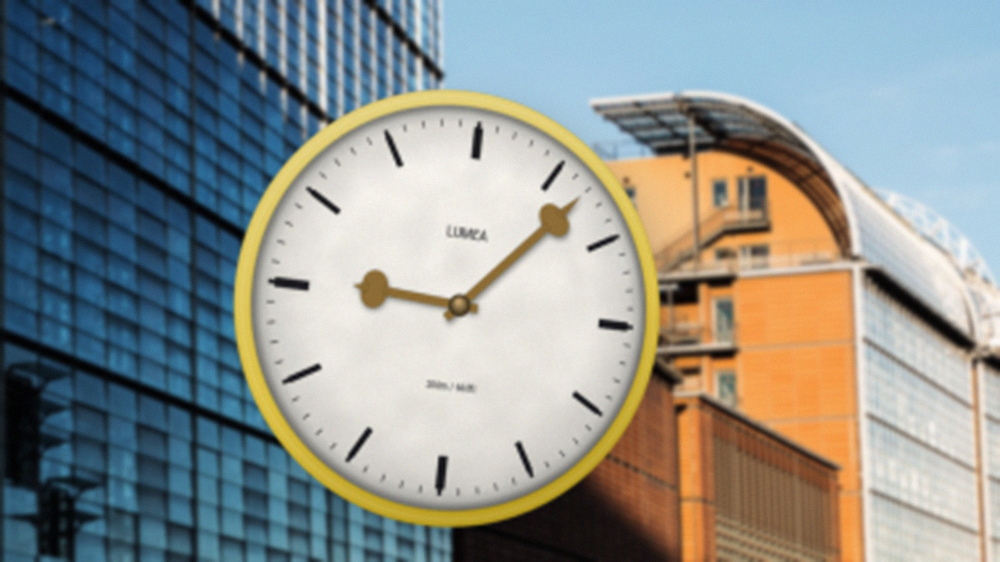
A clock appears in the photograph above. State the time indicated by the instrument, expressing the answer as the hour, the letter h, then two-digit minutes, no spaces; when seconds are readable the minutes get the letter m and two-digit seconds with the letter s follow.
9h07
